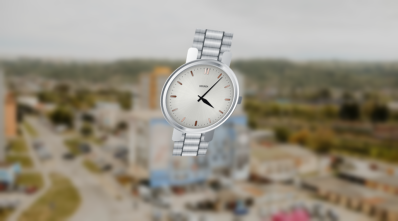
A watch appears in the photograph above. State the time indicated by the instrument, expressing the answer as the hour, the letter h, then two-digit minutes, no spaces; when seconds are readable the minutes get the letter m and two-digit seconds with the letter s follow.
4h06
